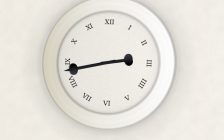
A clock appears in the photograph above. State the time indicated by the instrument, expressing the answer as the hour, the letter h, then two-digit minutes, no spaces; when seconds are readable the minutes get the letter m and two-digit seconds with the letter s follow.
2h43
